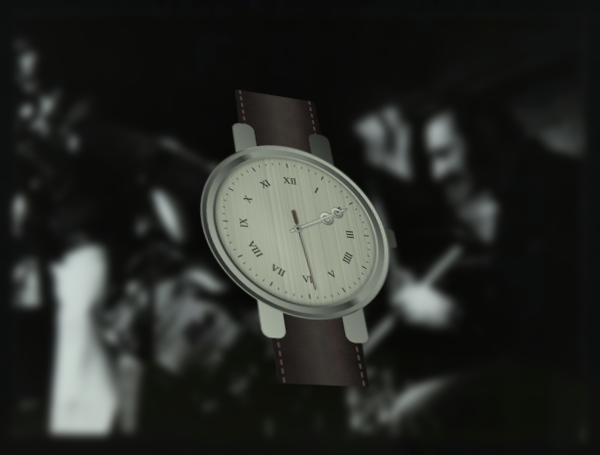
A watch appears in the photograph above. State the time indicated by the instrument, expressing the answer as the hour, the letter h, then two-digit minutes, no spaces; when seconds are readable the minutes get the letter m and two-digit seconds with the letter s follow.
2h10m29s
